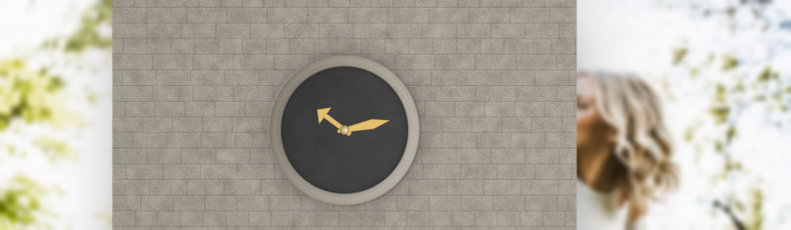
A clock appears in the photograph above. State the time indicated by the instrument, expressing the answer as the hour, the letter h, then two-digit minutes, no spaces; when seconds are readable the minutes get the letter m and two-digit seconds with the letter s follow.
10h13
